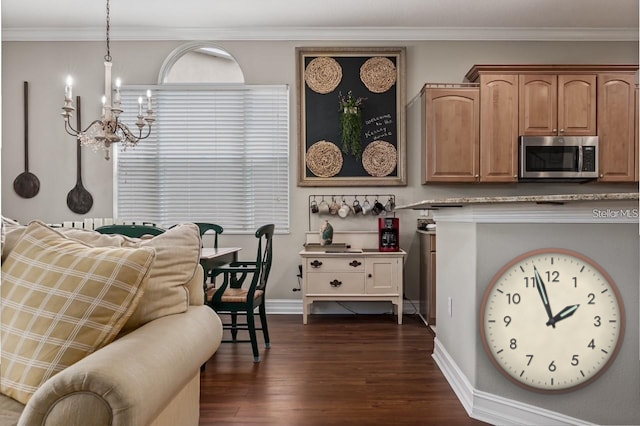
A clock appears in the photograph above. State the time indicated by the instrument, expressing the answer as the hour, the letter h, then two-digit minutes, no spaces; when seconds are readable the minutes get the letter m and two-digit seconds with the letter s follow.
1h57
